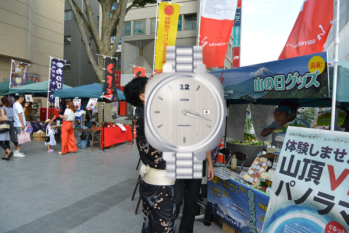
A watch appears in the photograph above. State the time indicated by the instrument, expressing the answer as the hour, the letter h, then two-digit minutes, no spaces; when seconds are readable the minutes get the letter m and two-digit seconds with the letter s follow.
3h18
